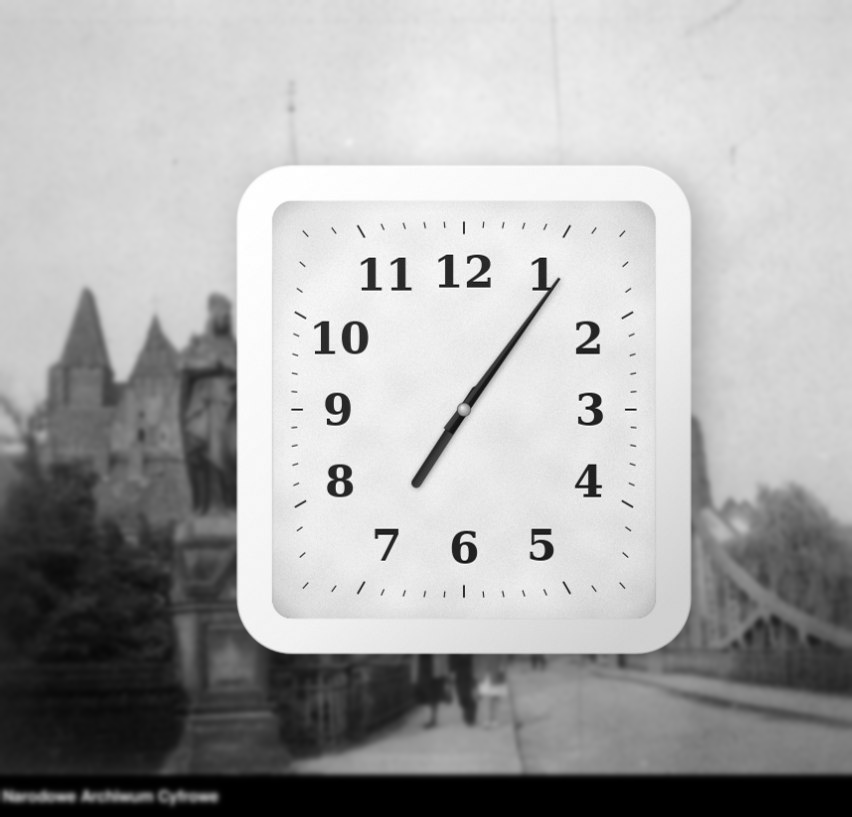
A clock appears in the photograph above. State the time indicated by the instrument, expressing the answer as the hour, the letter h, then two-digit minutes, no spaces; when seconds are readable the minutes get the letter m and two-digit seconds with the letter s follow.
7h06
